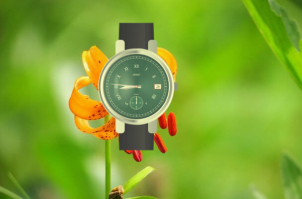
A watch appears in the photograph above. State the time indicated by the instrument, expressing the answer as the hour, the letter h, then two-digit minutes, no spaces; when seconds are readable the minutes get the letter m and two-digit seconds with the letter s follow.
8h46
